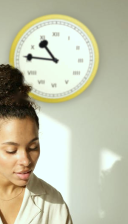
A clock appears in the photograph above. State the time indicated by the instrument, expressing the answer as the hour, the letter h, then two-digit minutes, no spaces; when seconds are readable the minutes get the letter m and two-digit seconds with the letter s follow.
10h46
